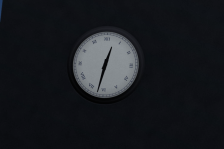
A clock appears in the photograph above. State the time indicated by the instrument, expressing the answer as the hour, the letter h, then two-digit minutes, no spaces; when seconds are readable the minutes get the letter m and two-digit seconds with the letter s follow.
12h32
